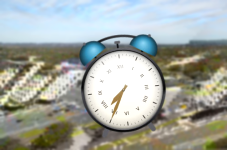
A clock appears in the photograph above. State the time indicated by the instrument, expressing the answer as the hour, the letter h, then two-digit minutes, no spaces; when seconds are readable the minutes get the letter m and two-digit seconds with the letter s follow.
7h35
